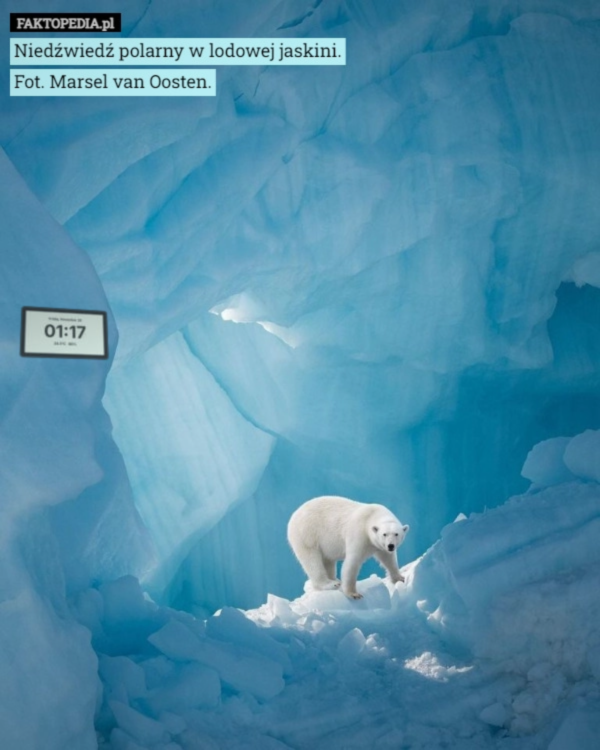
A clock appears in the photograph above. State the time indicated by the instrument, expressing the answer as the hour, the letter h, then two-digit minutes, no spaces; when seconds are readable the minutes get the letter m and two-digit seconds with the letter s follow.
1h17
